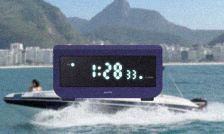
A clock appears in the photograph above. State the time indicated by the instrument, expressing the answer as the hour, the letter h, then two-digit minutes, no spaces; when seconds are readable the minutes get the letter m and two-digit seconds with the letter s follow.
1h28m33s
